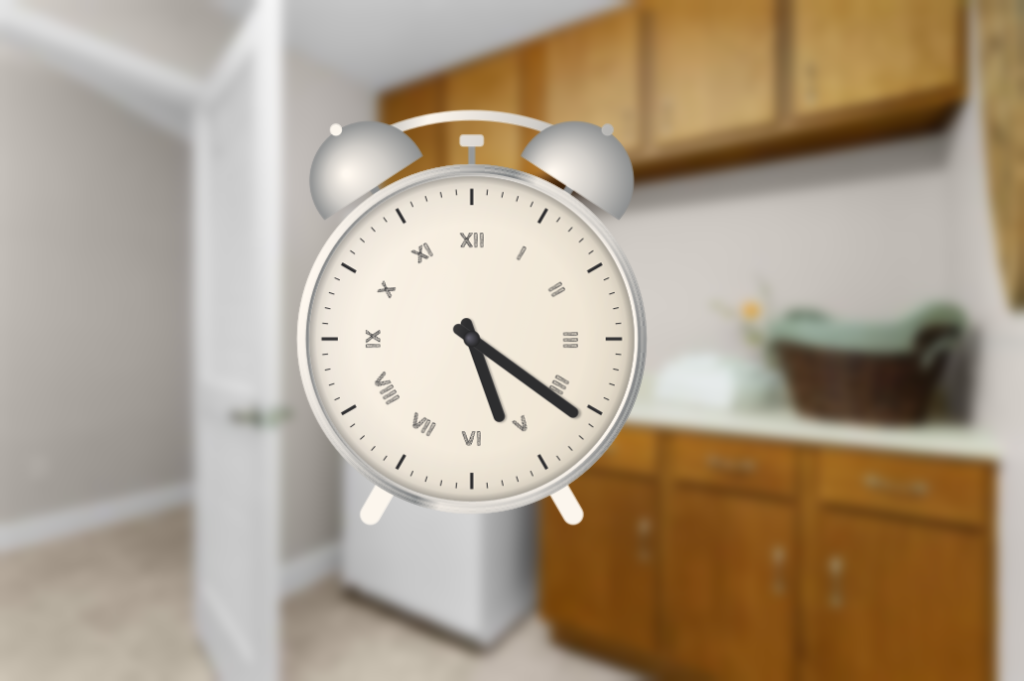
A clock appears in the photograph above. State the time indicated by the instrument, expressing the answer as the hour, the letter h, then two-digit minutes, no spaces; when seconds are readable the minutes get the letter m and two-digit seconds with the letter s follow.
5h21
